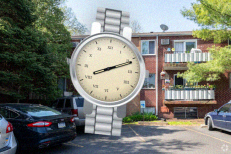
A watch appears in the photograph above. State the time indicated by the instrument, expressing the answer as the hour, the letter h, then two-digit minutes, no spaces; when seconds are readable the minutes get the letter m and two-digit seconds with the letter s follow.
8h11
